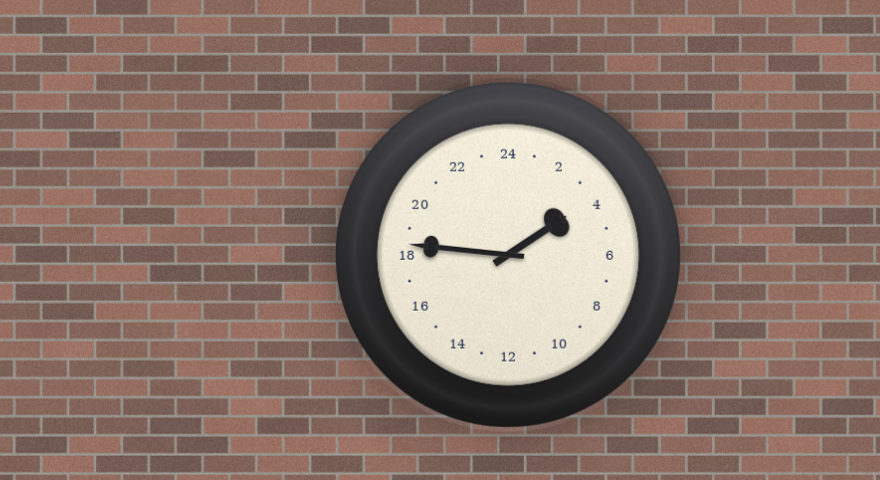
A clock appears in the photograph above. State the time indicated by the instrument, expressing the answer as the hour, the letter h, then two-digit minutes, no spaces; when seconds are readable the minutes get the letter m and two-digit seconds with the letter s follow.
3h46
